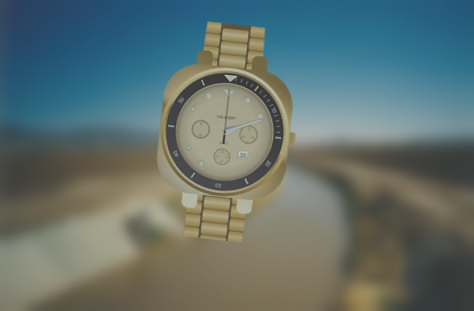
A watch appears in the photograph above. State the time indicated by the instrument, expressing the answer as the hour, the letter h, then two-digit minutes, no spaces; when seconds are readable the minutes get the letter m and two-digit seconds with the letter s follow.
2h11
